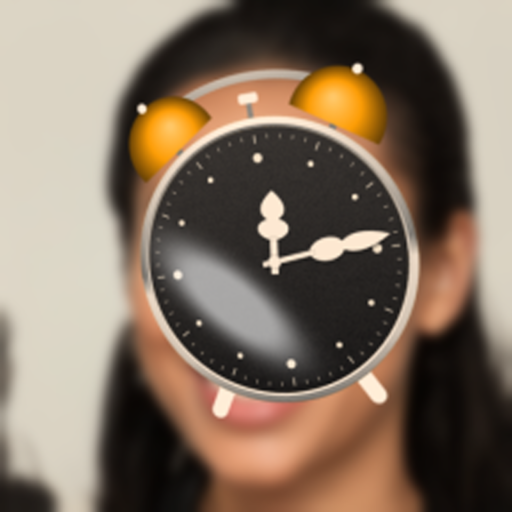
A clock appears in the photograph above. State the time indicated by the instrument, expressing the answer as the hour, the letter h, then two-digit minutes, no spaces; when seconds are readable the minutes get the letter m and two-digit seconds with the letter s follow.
12h14
